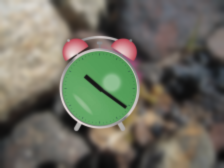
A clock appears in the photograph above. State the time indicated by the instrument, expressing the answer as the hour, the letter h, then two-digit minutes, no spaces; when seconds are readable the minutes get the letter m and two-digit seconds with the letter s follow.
10h21
